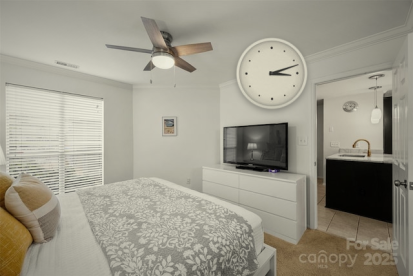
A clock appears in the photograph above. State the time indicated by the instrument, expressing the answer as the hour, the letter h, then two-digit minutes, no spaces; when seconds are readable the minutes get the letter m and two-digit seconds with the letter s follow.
3h12
